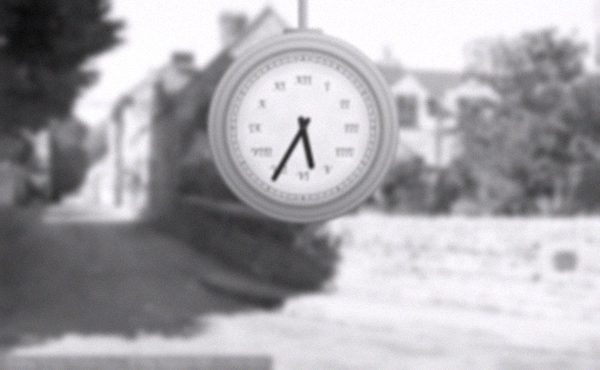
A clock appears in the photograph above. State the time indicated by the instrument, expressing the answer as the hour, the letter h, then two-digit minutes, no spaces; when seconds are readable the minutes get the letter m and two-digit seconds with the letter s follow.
5h35
